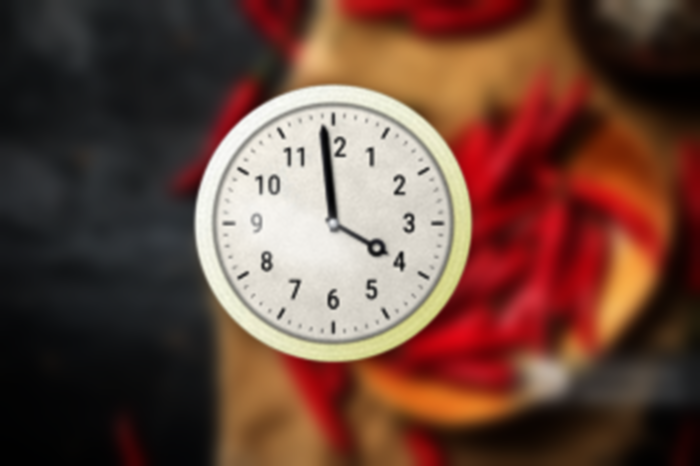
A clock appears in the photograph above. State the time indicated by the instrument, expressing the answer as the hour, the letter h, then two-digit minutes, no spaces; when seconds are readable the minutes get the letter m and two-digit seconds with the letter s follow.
3h59
